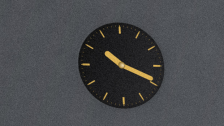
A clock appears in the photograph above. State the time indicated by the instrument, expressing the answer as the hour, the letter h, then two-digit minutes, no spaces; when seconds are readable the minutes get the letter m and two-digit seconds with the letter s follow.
10h19
